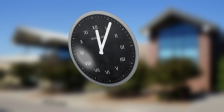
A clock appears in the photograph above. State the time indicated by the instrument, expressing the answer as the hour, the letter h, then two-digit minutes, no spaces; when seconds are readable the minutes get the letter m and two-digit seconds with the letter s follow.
12h06
